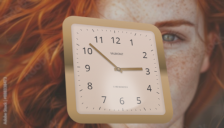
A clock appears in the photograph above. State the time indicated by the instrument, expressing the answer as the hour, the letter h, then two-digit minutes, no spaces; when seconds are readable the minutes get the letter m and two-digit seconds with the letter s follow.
2h52
